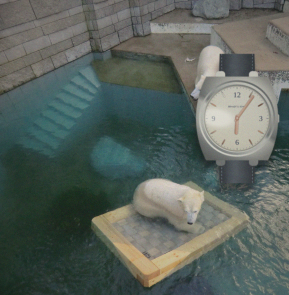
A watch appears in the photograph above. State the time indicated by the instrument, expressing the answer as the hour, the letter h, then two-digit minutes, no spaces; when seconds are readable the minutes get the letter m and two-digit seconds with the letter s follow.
6h06
